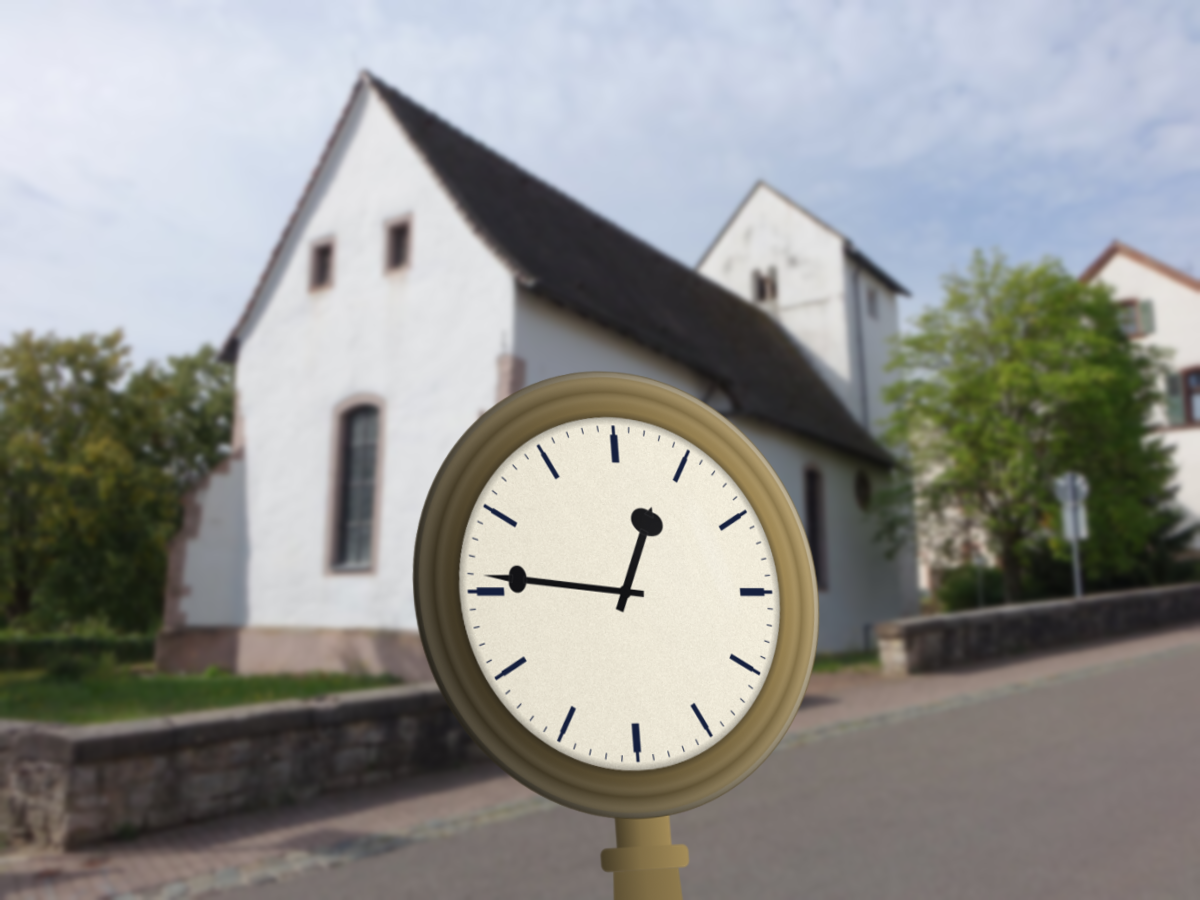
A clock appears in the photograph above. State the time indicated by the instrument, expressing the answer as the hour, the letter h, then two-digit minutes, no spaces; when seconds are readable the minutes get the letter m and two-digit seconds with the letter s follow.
12h46
